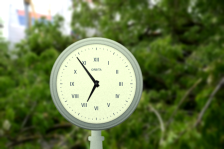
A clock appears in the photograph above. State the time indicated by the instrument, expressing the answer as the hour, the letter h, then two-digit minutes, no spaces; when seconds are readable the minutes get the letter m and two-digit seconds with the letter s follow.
6h54
